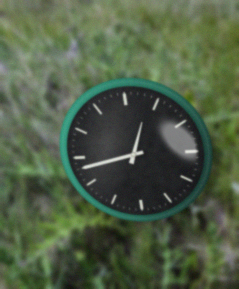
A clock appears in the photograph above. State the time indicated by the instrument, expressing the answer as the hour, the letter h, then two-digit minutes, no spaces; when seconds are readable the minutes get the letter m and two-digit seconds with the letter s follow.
12h43
